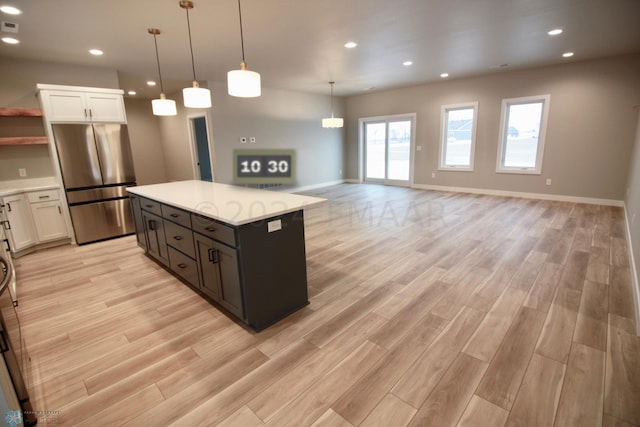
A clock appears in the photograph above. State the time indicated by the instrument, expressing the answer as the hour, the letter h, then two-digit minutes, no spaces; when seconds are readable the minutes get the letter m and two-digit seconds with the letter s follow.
10h30
